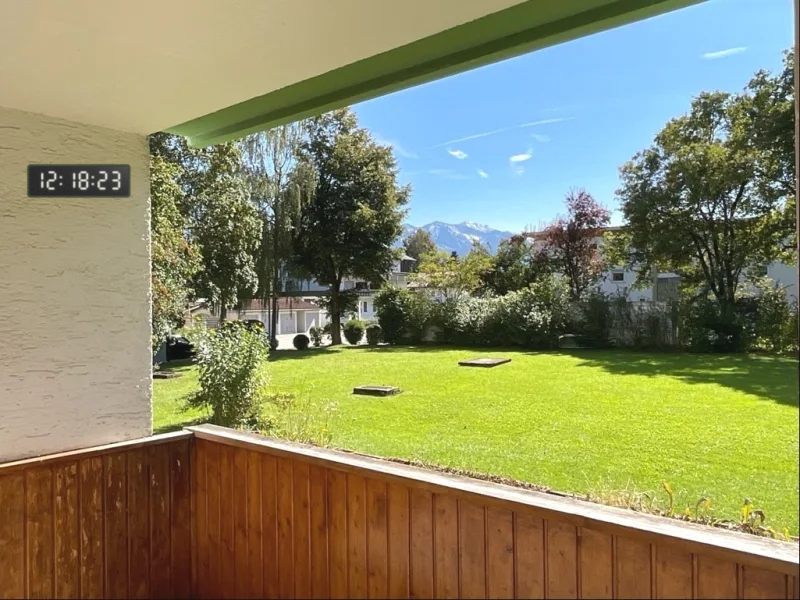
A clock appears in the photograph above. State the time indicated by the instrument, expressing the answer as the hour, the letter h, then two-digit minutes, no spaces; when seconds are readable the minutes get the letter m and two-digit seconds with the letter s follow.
12h18m23s
